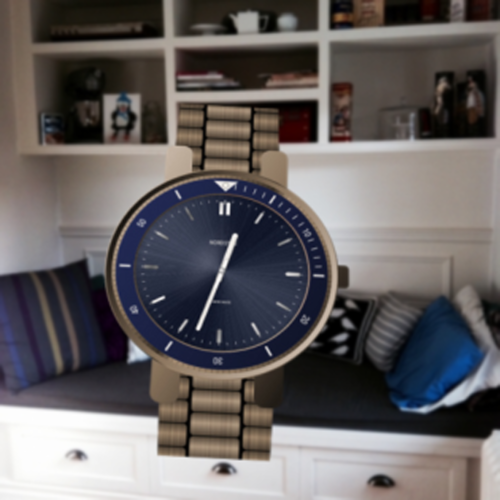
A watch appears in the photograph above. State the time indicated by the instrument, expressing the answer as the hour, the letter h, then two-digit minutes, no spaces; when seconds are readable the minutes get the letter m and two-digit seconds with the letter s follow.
12h33
